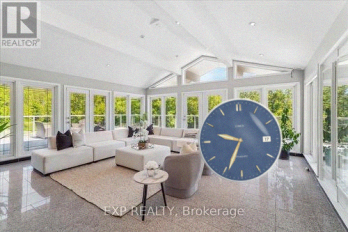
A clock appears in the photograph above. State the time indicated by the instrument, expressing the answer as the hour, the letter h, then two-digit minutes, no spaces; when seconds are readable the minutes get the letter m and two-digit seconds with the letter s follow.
9h34
